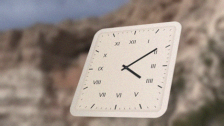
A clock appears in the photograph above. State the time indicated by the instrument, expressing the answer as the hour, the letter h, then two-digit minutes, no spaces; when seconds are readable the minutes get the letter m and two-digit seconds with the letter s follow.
4h09
